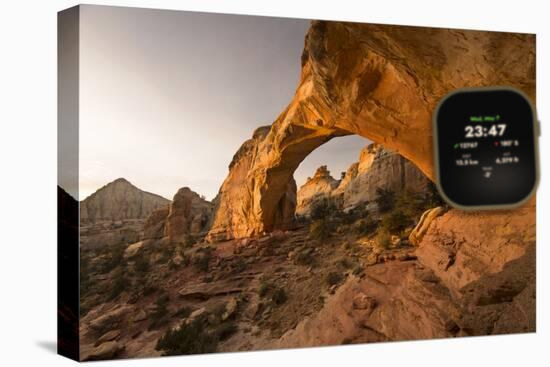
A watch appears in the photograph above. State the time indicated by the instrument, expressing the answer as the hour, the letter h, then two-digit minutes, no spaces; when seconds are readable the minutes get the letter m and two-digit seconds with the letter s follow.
23h47
